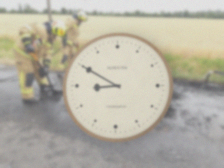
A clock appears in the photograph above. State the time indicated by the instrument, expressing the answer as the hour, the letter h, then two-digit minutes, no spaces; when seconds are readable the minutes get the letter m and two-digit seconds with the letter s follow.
8h50
